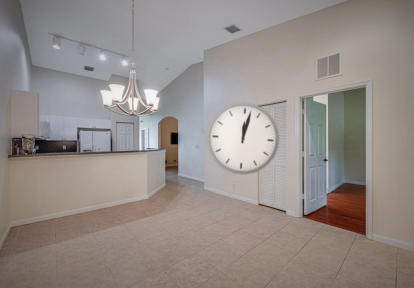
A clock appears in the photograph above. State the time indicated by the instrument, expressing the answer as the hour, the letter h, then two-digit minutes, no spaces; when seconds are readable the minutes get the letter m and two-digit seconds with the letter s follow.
12h02
